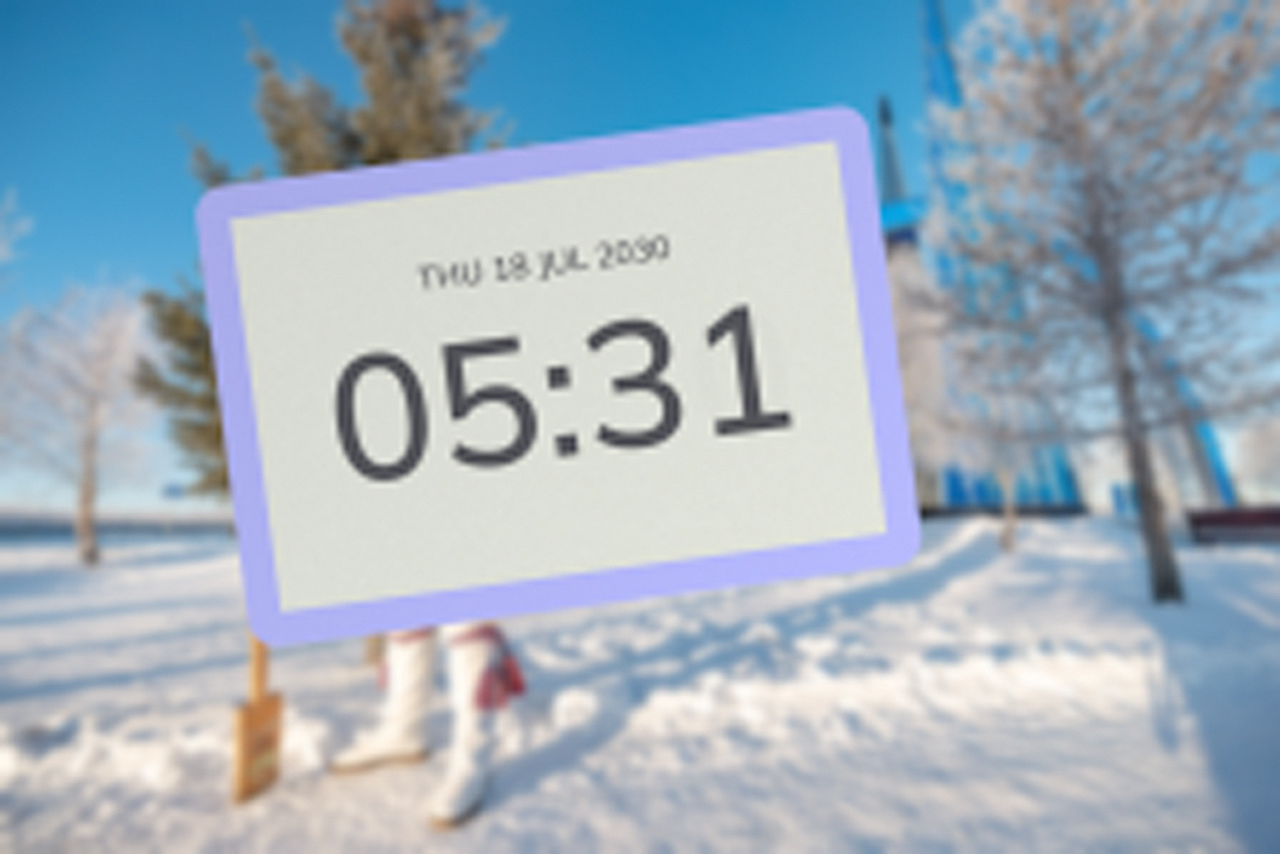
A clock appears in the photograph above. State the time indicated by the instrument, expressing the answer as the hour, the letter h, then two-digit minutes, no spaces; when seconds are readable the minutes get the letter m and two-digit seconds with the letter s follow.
5h31
